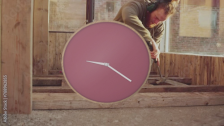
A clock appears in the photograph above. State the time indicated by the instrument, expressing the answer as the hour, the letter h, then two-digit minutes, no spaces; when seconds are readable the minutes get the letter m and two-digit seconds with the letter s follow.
9h21
